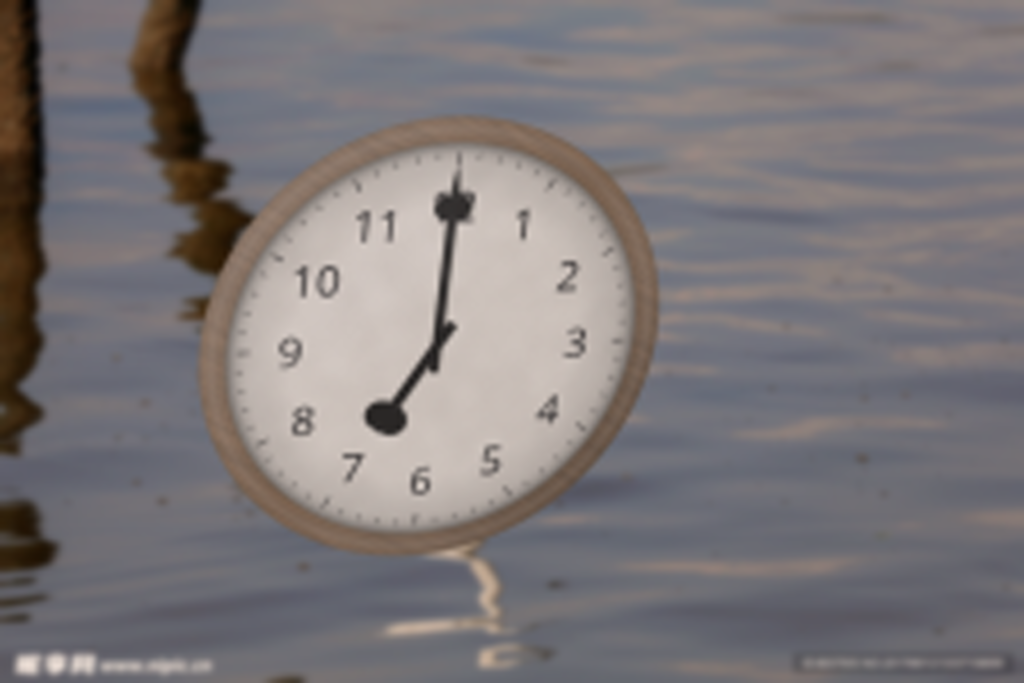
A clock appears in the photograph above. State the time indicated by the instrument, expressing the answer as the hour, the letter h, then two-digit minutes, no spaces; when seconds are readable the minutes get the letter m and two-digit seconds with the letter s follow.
7h00
